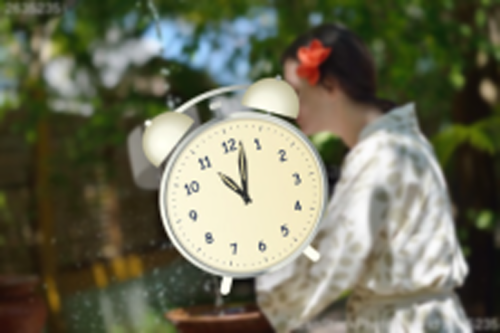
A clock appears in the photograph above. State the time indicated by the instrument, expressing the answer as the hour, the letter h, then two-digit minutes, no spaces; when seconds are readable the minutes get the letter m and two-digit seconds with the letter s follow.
11h02
